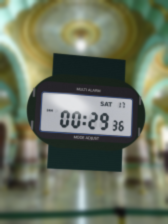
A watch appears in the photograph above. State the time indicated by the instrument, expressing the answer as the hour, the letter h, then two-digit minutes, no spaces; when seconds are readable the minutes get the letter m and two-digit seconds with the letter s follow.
0h29m36s
